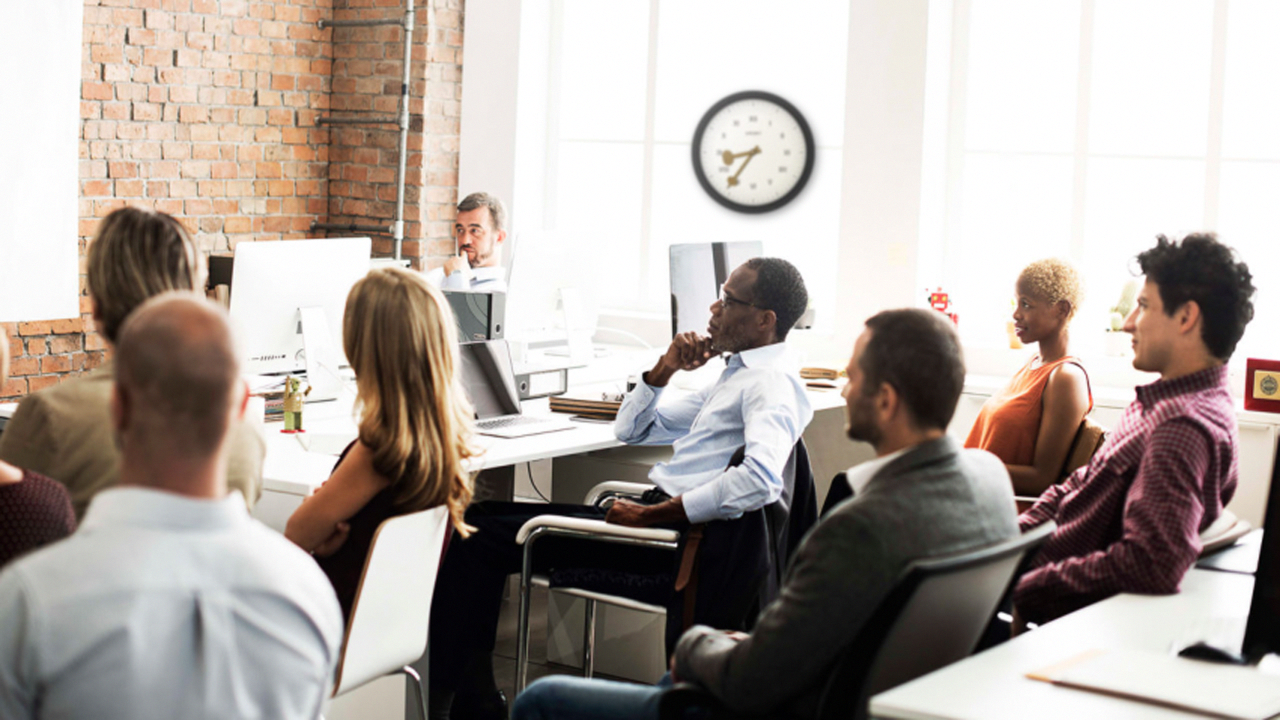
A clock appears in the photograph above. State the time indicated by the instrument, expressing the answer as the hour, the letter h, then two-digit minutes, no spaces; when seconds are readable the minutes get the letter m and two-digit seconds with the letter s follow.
8h36
